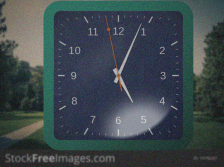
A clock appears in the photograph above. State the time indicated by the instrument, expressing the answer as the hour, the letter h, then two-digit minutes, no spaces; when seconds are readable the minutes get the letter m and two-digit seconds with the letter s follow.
5h03m58s
